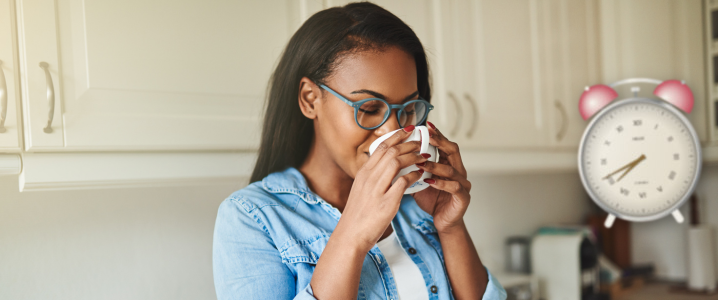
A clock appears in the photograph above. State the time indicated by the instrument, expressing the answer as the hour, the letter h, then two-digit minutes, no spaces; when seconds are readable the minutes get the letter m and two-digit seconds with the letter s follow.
7h41
